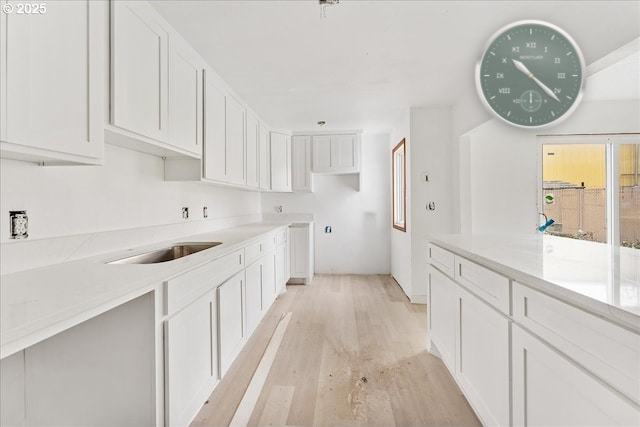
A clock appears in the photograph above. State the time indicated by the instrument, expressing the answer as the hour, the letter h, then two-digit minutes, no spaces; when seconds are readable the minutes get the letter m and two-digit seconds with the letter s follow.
10h22
